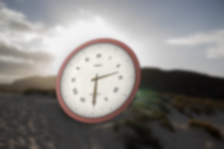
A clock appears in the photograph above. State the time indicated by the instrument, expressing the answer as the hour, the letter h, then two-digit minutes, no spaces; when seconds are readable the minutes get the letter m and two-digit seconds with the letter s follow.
2h30
